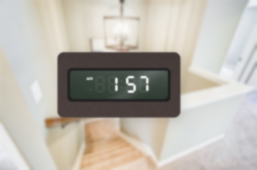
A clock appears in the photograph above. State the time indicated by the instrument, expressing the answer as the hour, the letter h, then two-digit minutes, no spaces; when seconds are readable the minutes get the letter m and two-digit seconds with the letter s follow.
1h57
